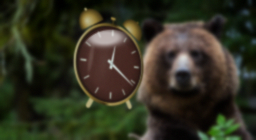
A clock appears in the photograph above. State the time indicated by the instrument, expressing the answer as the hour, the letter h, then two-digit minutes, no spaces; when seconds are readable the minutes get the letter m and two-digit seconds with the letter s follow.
12h21
